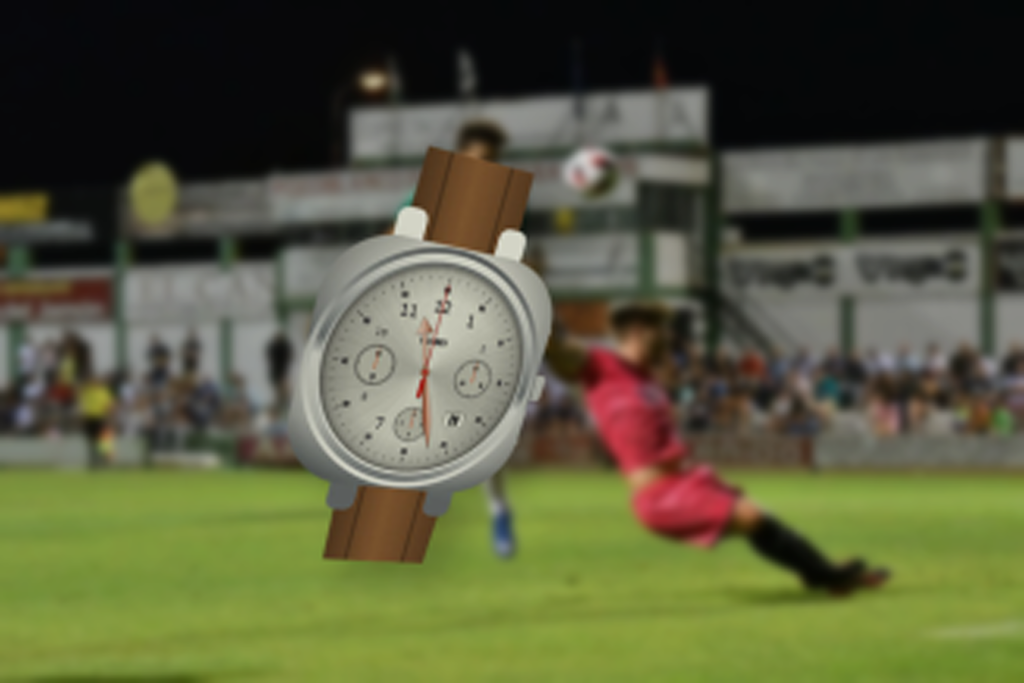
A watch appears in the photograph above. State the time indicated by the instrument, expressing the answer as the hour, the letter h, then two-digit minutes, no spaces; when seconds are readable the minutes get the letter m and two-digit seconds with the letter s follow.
11h27
